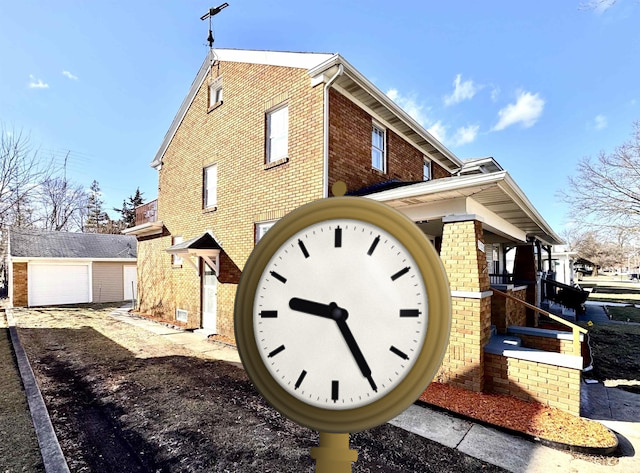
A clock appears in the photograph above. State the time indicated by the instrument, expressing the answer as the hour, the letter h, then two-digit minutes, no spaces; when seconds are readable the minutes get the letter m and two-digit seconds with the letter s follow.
9h25
